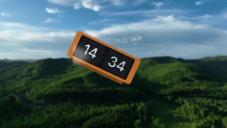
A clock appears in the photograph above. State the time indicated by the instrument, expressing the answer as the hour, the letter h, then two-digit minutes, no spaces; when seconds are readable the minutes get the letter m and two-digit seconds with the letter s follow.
14h34
